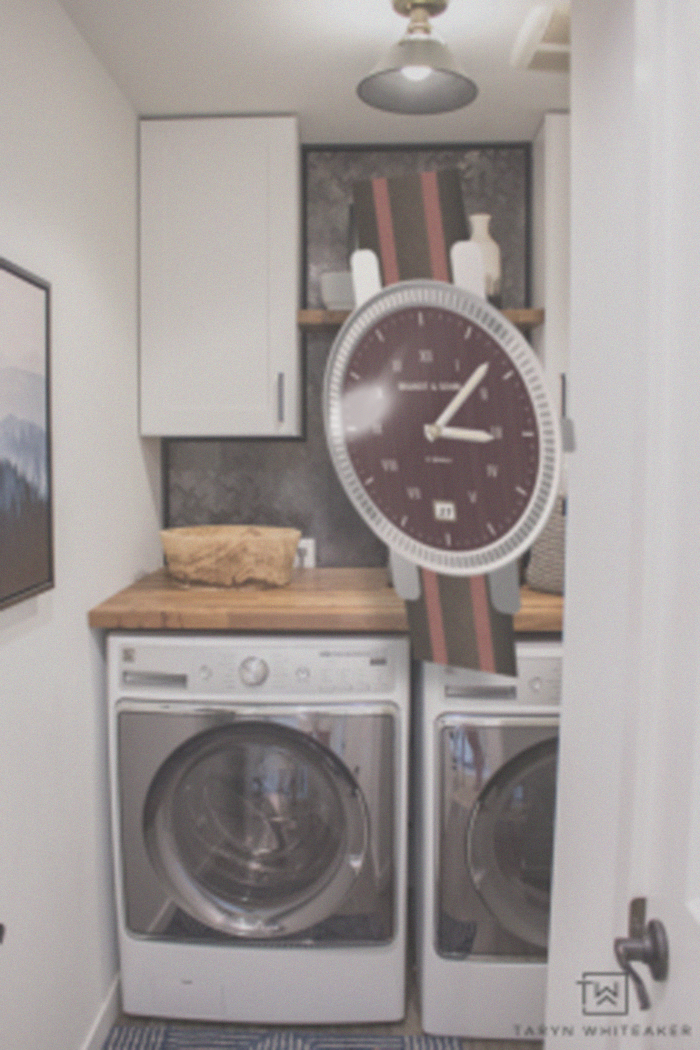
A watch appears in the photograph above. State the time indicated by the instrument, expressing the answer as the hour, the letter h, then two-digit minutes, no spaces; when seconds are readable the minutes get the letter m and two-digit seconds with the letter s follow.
3h08
